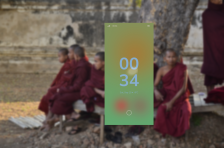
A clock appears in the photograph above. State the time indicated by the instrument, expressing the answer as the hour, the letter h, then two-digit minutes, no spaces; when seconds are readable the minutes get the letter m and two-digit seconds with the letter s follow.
0h34
